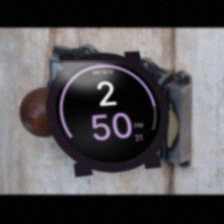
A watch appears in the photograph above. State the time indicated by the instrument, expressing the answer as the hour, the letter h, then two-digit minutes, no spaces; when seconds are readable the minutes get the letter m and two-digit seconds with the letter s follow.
2h50
